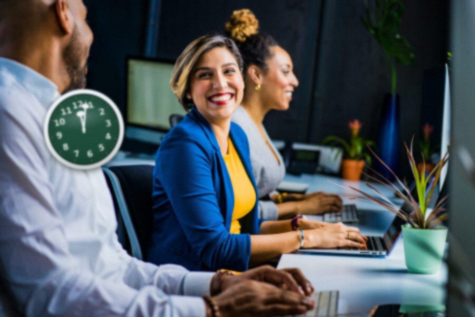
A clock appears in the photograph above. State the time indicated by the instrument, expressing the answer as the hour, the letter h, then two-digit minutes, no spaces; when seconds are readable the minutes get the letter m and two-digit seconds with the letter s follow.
12h03
